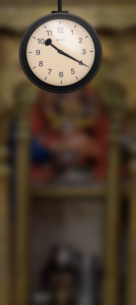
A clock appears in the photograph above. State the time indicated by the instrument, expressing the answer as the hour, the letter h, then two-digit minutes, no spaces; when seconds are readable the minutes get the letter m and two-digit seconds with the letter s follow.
10h20
